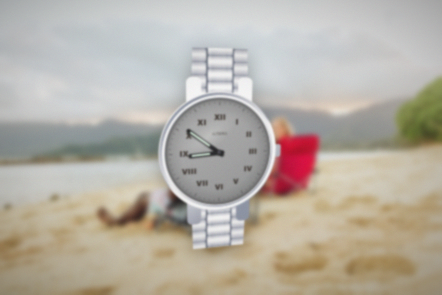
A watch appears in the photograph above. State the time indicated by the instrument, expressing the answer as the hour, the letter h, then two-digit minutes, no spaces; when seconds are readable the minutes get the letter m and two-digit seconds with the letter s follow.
8h51
